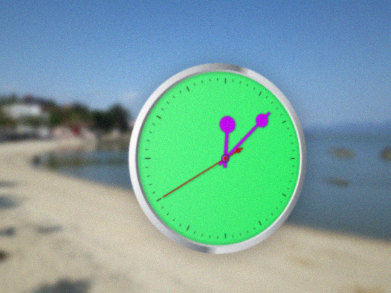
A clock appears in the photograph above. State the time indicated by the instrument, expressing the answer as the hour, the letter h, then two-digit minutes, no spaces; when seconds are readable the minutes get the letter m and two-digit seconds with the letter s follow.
12h07m40s
